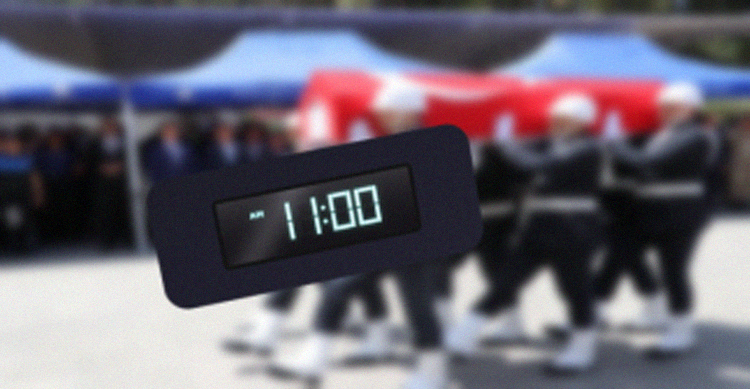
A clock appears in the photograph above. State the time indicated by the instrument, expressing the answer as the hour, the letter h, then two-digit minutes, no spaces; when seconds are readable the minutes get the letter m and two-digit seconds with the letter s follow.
11h00
